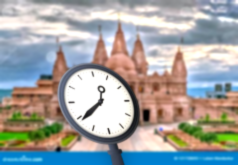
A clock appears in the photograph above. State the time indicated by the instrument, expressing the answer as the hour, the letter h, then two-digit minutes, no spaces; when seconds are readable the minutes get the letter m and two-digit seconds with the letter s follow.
12h39
